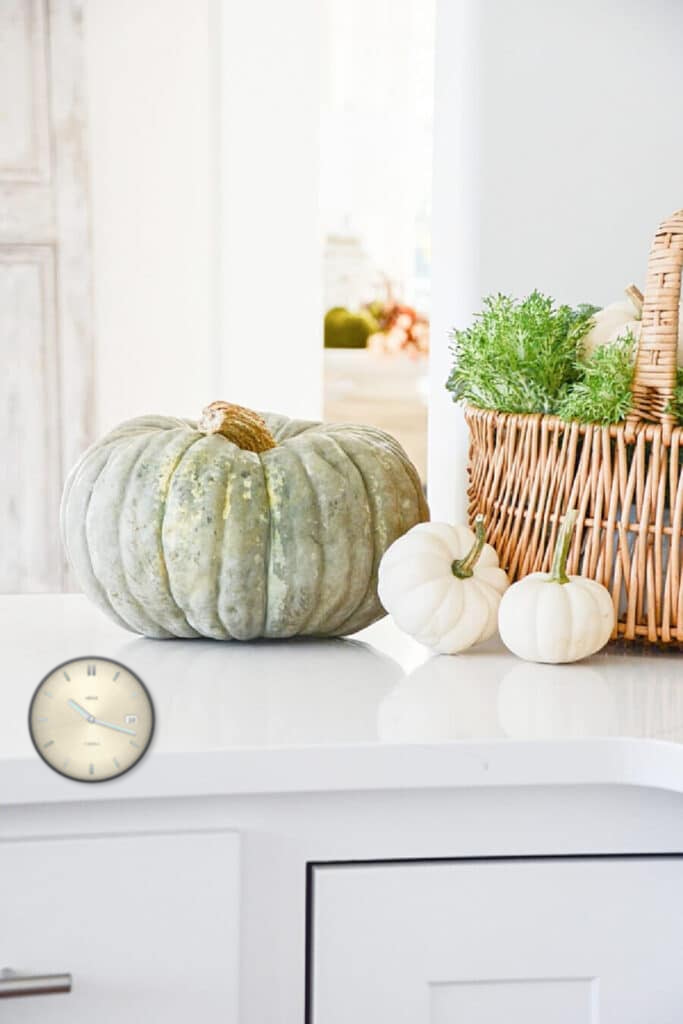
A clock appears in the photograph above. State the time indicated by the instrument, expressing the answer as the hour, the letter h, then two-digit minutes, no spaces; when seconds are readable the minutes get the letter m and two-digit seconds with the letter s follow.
10h18
